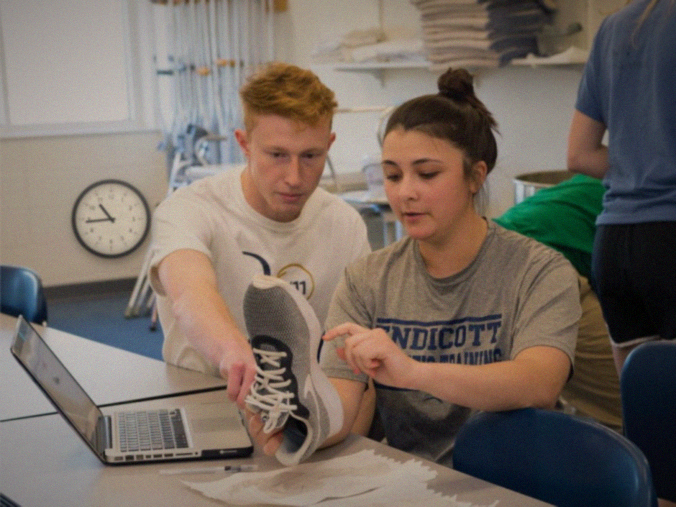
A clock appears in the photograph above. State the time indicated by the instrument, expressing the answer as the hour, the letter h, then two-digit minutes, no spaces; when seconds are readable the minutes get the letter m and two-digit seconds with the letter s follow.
10h44
